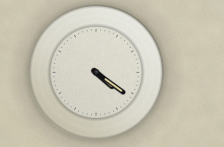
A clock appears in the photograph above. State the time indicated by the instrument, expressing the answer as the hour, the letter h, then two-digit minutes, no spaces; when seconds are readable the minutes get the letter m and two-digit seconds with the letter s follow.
4h21
